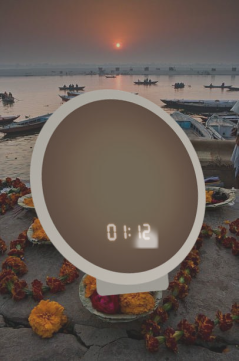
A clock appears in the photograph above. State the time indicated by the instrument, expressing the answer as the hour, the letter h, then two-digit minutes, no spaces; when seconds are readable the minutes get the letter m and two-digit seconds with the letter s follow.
1h12
